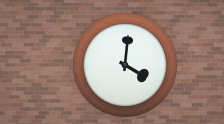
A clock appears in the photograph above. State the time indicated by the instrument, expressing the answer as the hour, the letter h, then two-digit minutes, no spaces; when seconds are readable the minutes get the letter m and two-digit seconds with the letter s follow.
4h01
